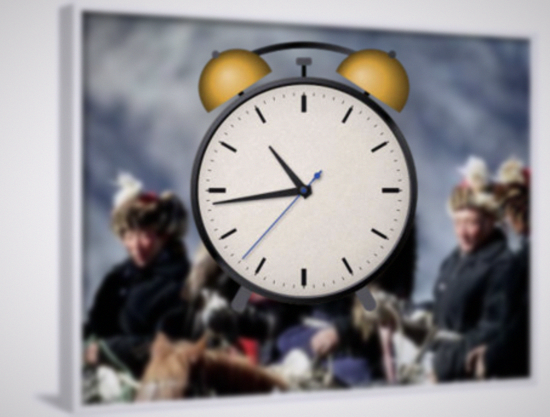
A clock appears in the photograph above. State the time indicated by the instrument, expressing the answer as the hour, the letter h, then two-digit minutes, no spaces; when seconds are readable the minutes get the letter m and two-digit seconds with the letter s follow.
10h43m37s
